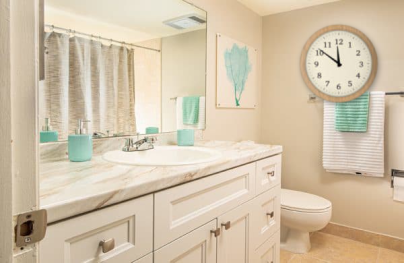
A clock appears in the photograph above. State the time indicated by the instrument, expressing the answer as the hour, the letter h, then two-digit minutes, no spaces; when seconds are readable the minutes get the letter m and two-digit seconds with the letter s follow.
11h51
